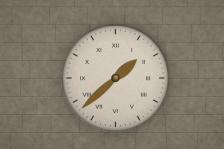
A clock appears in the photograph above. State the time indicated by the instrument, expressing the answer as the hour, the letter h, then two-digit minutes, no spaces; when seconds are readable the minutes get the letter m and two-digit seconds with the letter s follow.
1h38
